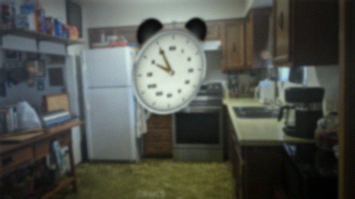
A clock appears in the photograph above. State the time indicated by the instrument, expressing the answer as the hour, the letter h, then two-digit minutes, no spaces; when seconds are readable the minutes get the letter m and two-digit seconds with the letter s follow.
9h55
